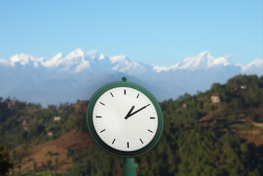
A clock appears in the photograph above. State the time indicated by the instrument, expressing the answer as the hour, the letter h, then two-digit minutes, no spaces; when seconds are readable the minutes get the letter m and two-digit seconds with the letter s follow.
1h10
